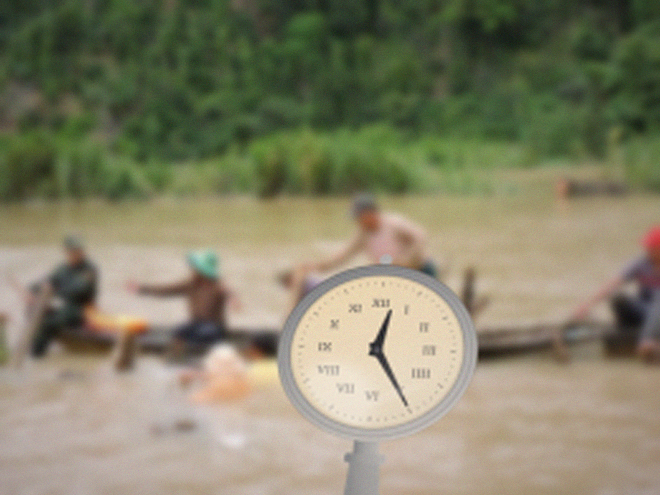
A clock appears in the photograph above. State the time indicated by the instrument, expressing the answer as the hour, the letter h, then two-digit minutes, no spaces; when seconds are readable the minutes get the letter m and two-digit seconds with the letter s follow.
12h25
